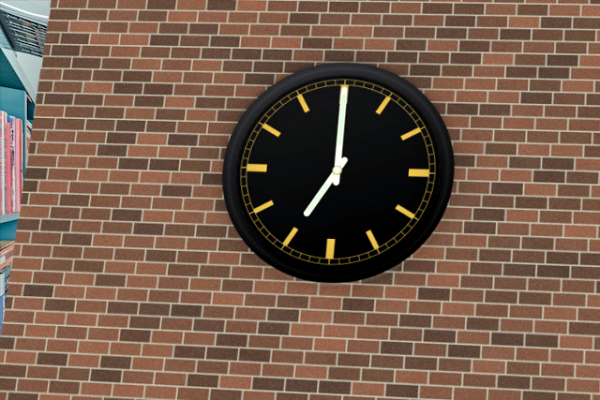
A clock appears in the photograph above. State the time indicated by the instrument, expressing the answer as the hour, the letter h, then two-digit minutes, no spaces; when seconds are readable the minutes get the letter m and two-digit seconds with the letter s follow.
7h00
